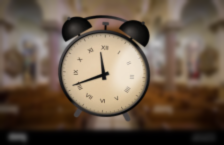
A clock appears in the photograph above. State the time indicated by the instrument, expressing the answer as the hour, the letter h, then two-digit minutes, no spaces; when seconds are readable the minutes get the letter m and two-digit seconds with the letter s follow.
11h41
